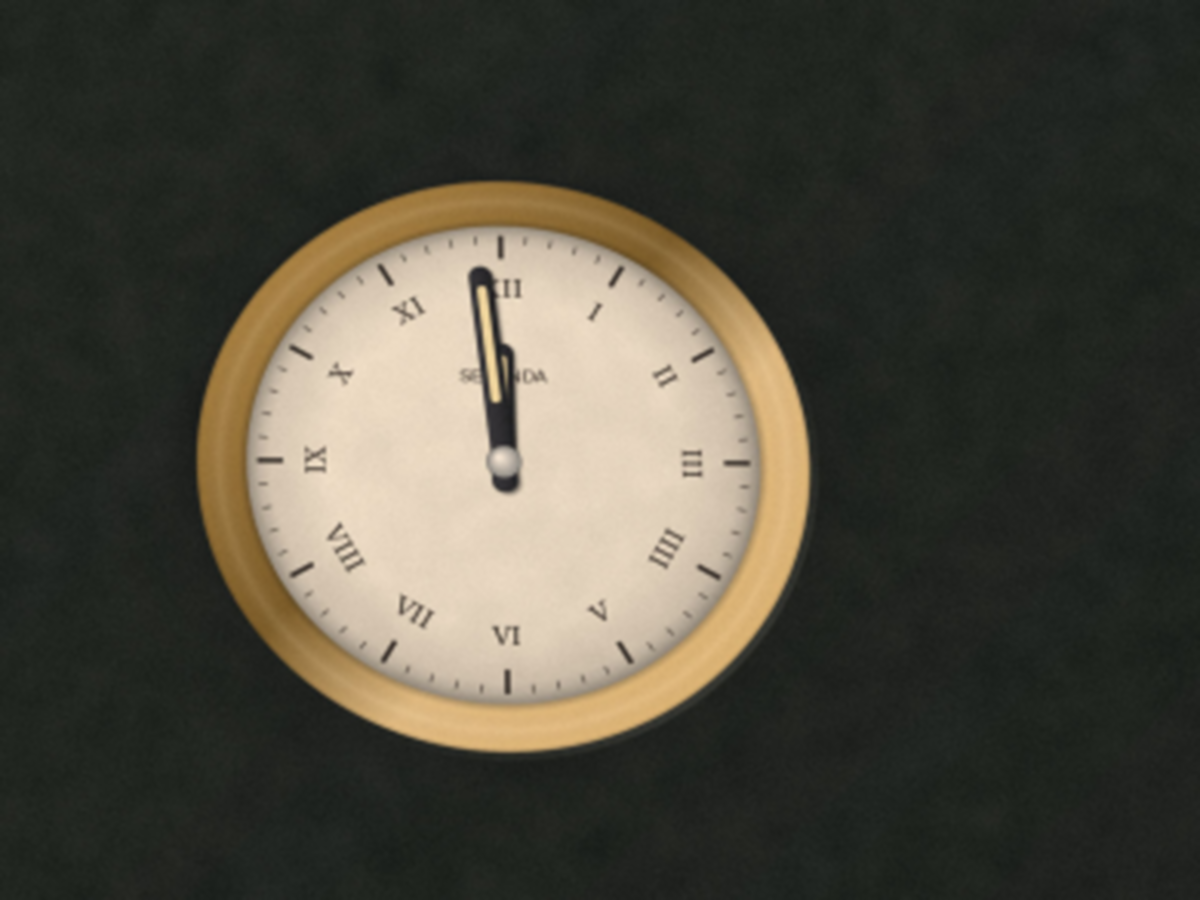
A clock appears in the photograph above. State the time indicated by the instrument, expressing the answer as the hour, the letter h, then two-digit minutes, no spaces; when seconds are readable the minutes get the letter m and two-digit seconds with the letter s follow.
11h59
